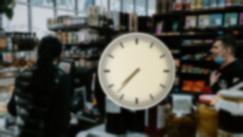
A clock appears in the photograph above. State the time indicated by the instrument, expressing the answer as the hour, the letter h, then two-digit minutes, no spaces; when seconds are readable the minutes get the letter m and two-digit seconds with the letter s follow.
7h37
